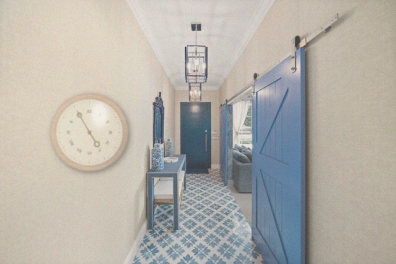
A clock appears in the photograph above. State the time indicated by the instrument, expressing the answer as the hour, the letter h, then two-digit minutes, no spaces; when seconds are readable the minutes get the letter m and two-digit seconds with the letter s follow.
4h55
